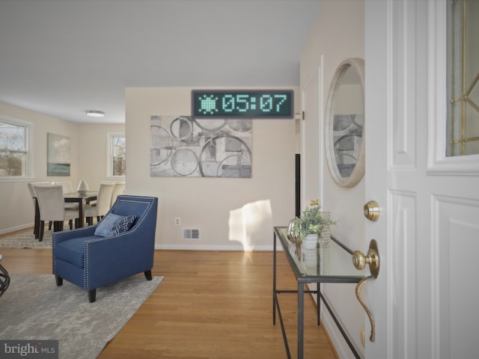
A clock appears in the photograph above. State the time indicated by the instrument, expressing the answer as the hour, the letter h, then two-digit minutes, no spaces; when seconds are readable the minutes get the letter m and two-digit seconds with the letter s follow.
5h07
